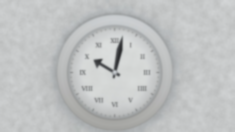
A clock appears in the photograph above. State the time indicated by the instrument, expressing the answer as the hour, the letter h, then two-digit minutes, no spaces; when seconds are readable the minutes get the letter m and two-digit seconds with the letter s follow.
10h02
